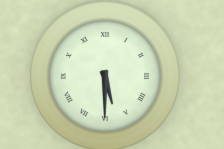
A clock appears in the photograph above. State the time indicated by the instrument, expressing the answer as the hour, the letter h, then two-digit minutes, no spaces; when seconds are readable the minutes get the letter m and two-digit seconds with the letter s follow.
5h30
